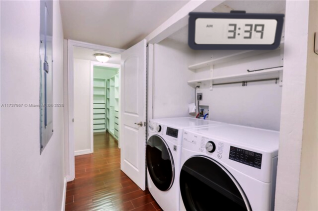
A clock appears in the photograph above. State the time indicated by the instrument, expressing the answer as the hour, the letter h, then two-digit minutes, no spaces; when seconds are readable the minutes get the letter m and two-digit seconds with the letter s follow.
3h39
